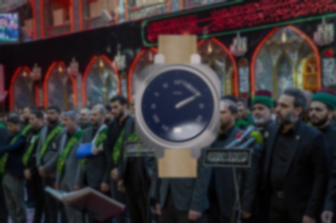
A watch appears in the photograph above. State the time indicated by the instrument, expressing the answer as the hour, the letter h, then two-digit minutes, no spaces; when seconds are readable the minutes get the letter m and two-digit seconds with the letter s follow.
2h10
